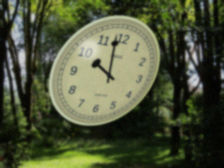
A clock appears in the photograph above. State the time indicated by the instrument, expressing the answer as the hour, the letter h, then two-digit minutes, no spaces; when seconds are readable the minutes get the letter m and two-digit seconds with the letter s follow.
9h58
